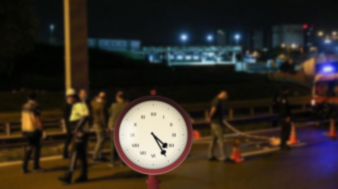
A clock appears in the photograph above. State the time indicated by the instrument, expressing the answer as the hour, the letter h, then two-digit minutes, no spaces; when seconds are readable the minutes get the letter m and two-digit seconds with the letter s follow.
4h25
